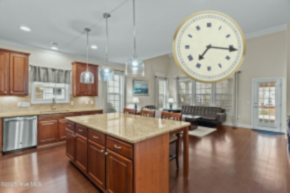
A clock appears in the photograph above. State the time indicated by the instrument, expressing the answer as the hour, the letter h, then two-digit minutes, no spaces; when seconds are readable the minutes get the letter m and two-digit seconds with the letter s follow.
7h16
